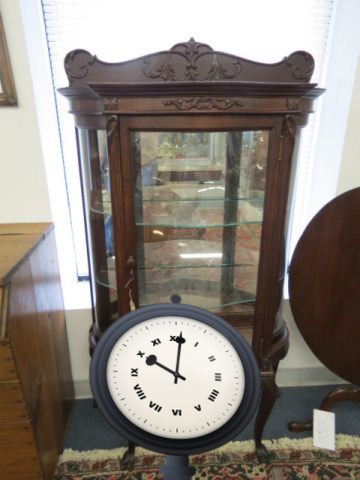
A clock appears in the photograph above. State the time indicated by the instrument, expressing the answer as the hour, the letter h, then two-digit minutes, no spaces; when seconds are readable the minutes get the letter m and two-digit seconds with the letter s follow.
10h01
